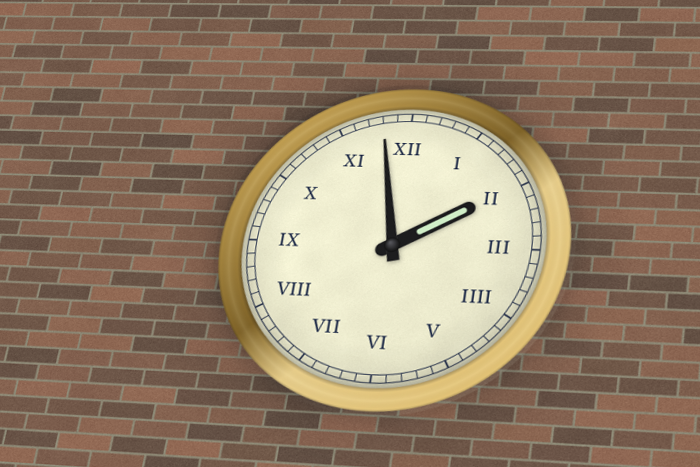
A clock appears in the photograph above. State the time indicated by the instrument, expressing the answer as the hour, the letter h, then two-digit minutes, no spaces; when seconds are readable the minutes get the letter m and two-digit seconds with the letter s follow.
1h58
